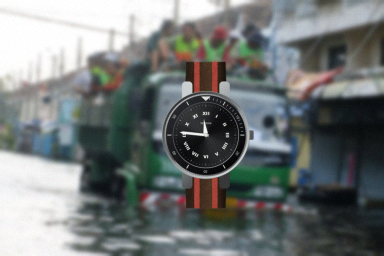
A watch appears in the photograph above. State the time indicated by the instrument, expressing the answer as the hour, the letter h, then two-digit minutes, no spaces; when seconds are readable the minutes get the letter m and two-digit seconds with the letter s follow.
11h46
